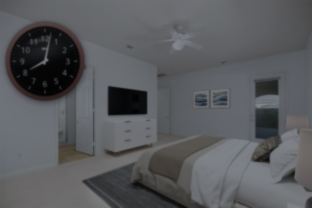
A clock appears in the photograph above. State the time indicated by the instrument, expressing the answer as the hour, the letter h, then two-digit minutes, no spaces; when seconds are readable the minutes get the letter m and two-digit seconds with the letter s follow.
8h02
